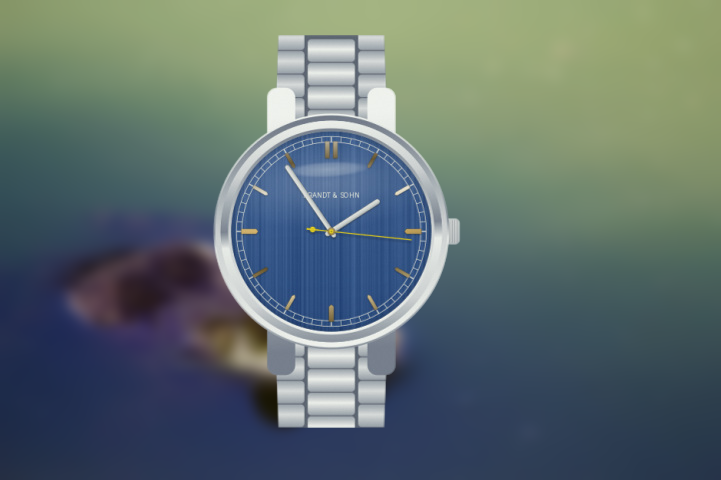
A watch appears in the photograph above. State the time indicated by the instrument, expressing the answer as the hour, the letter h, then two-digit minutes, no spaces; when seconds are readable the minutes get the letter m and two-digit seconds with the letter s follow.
1h54m16s
